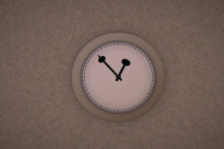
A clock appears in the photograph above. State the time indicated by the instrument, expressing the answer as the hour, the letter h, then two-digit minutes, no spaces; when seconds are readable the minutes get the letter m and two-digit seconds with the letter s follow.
12h53
